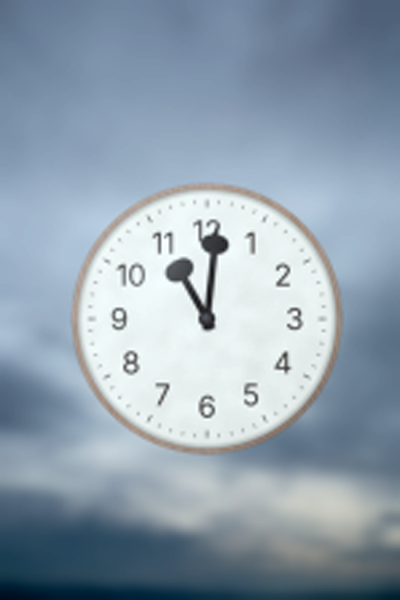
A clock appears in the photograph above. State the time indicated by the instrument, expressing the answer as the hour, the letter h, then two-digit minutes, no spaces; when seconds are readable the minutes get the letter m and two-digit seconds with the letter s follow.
11h01
